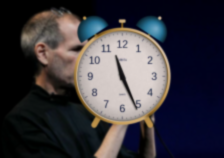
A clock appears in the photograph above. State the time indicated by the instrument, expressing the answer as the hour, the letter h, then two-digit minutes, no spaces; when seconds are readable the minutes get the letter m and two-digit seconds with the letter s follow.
11h26
